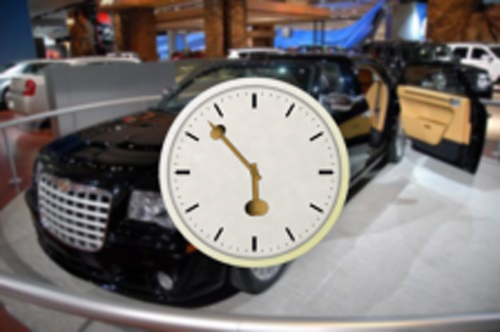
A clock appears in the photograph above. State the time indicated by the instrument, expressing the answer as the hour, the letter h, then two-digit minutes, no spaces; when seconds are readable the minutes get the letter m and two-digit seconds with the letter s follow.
5h53
